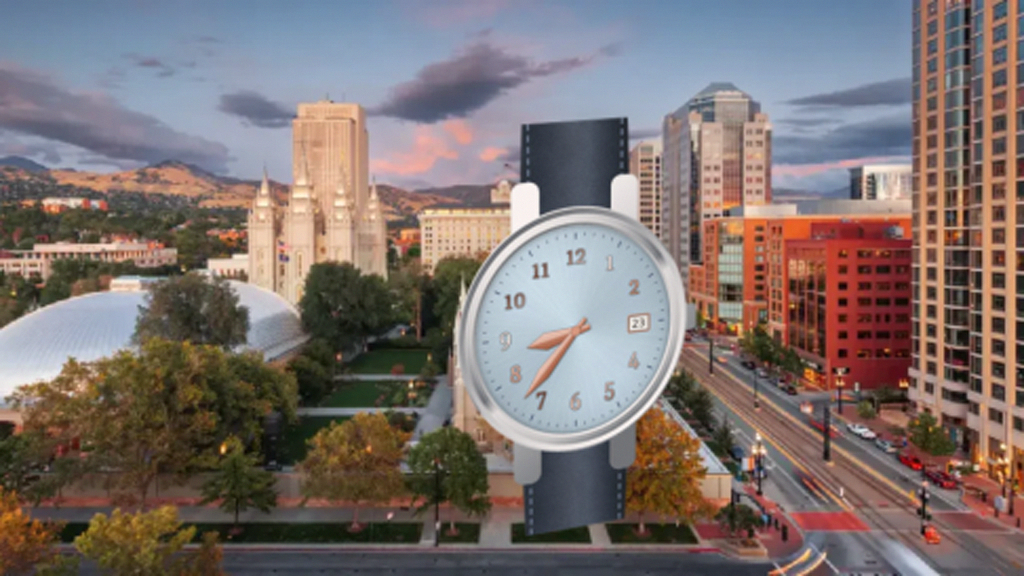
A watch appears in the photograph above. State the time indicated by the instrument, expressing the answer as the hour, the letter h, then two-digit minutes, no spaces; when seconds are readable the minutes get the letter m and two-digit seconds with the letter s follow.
8h37
